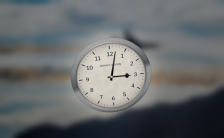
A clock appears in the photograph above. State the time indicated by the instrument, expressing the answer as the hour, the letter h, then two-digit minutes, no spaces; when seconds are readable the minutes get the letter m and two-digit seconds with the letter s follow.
3h02
